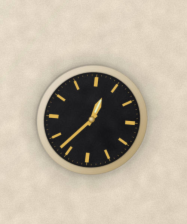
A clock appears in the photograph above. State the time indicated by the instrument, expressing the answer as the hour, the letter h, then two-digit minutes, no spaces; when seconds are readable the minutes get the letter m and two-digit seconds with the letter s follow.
12h37
